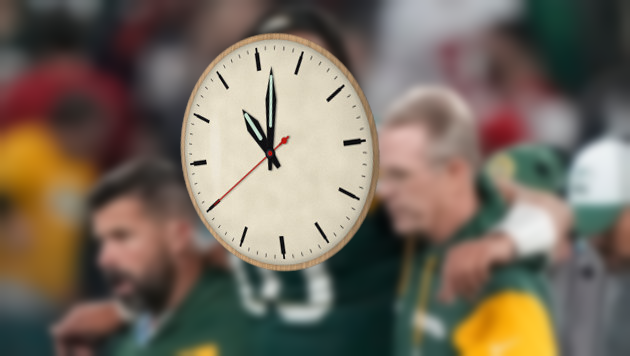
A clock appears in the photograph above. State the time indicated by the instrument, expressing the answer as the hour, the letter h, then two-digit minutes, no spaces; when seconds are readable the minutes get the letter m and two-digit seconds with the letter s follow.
11h01m40s
